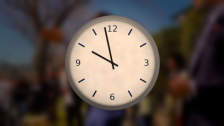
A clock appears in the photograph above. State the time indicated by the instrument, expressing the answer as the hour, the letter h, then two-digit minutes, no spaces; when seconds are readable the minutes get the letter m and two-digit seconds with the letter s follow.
9h58
